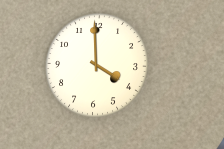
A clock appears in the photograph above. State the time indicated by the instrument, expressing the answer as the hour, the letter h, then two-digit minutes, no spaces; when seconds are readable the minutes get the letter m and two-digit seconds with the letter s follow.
3h59
